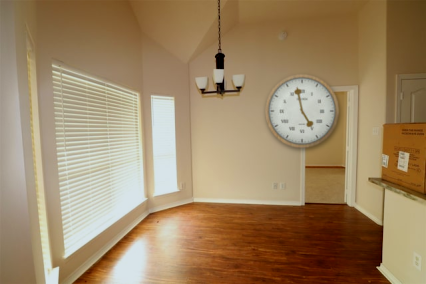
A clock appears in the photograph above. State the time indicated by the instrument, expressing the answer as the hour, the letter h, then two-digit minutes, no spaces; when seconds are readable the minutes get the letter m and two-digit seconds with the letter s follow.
4h58
